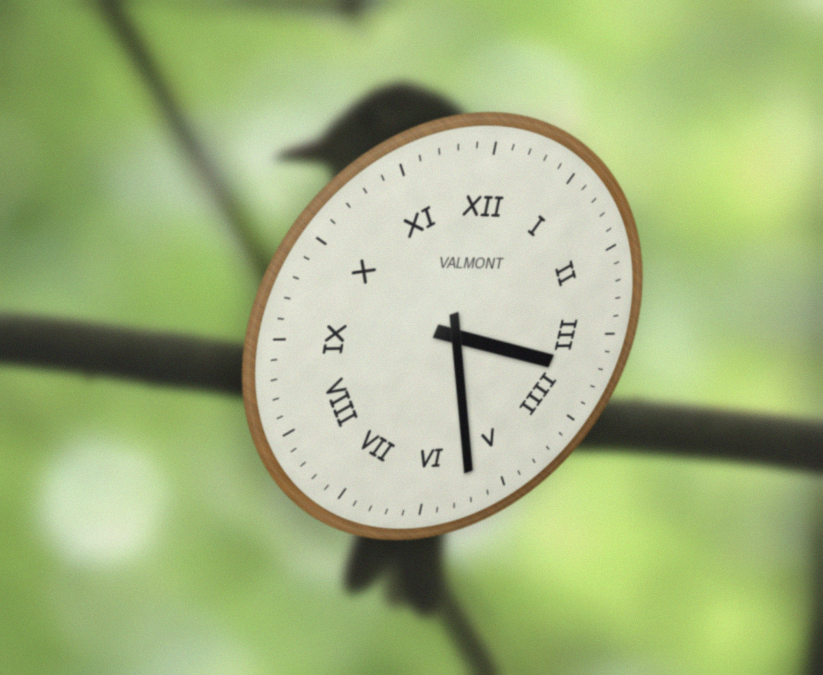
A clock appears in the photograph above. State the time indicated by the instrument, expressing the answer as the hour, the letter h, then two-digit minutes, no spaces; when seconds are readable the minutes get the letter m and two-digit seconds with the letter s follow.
3h27
